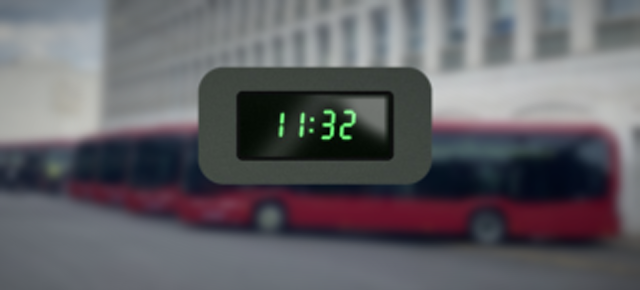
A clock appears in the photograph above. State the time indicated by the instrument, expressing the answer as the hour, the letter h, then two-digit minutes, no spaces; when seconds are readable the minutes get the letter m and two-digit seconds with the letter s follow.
11h32
